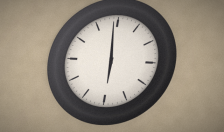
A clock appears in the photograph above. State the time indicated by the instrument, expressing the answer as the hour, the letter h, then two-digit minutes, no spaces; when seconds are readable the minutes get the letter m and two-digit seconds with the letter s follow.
5h59
